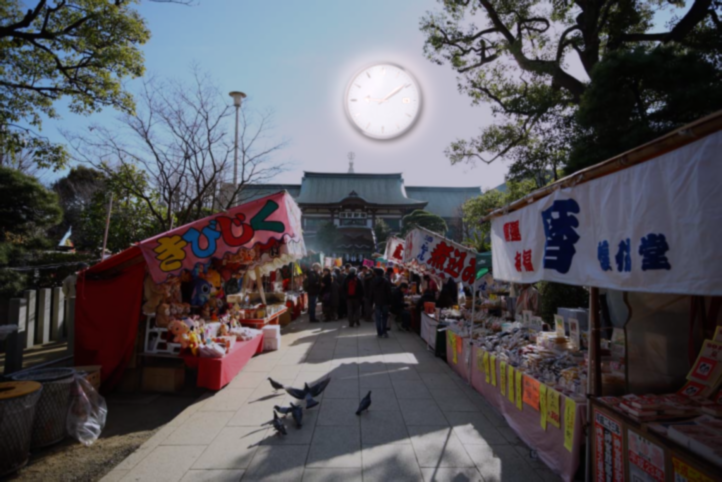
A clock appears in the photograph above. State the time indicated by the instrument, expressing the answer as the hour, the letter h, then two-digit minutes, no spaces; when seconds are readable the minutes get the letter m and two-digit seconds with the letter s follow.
9h09
